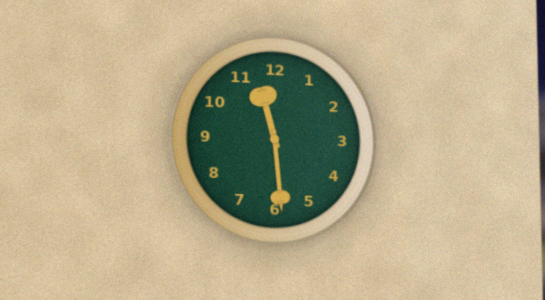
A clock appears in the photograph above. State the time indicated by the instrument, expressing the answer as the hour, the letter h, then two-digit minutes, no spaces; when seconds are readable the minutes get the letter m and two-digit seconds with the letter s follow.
11h29
